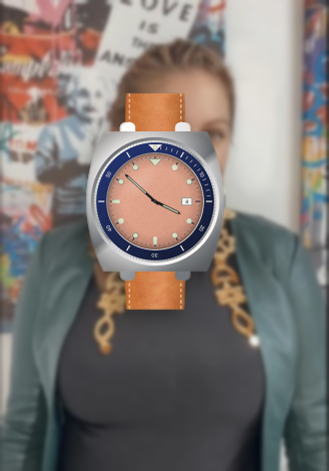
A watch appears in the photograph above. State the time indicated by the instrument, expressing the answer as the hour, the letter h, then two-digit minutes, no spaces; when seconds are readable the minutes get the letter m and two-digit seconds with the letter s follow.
3h52
